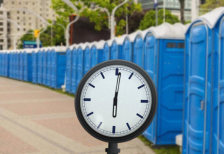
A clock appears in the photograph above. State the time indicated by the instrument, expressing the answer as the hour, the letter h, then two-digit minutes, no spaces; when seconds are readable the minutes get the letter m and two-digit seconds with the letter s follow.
6h01
